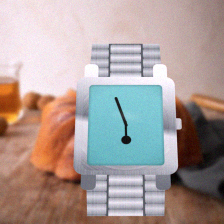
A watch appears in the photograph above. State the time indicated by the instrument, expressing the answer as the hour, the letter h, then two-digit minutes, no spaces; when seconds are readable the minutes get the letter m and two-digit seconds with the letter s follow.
5h57
